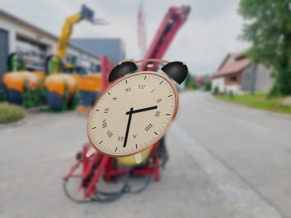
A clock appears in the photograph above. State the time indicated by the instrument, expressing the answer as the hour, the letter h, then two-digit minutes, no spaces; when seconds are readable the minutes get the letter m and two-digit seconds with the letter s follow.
2h28
